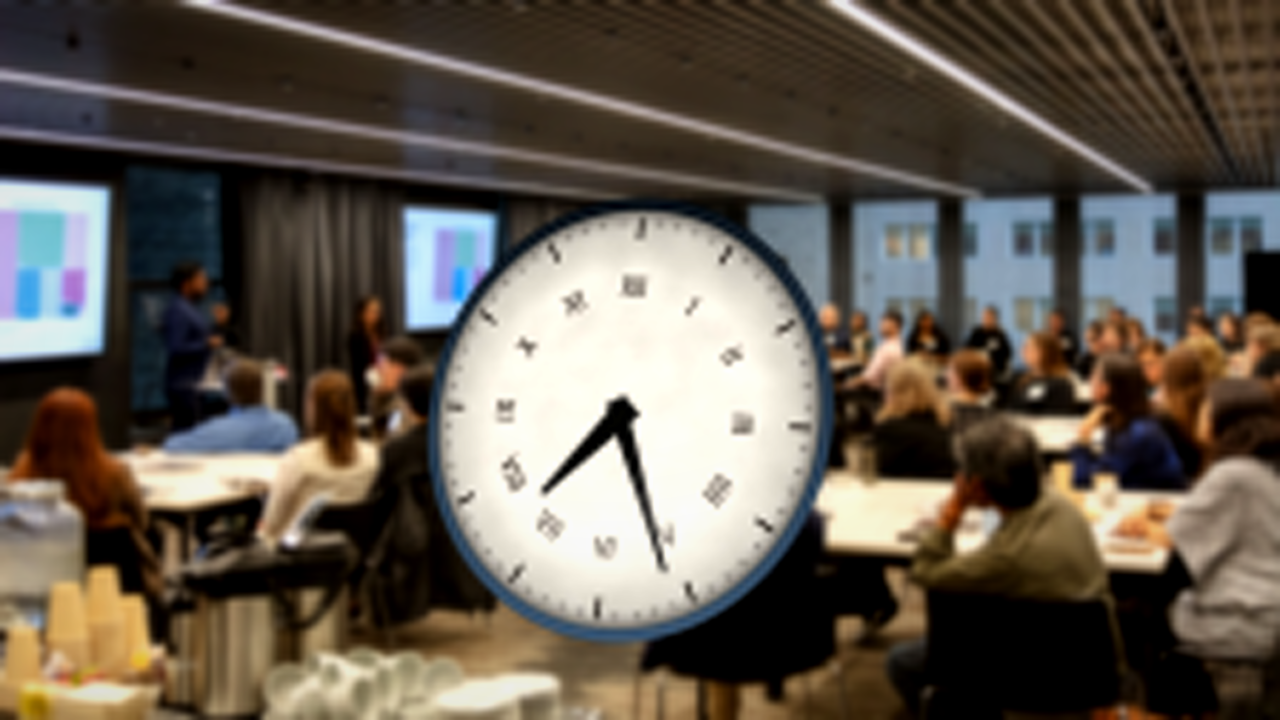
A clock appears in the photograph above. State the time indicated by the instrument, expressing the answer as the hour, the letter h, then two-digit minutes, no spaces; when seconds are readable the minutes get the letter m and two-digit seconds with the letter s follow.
7h26
